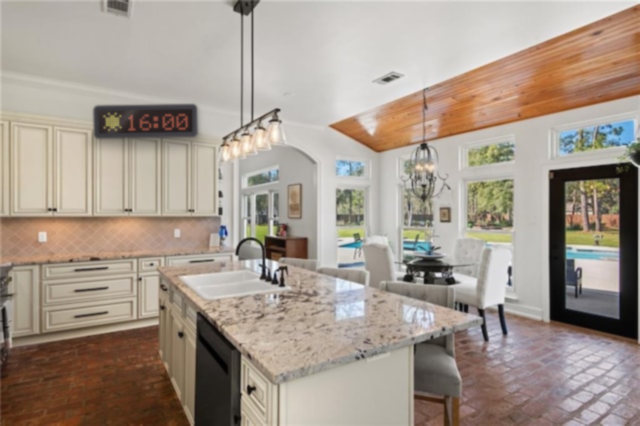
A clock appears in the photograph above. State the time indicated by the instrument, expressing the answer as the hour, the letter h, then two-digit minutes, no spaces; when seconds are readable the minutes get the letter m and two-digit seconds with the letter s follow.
16h00
